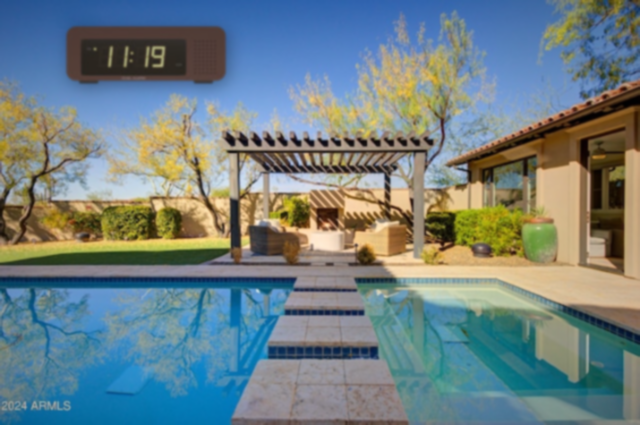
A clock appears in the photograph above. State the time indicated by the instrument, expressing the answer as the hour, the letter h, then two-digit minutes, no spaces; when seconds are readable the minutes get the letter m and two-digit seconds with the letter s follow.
11h19
